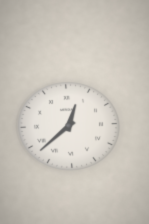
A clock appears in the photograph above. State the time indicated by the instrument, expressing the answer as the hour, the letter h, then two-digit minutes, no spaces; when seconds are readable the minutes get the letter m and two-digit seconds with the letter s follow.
12h38
